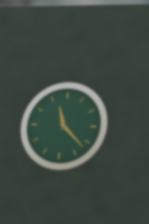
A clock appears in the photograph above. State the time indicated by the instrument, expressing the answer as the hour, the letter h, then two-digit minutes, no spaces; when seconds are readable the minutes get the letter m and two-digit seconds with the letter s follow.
11h22
